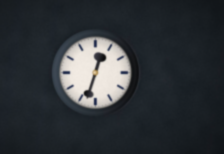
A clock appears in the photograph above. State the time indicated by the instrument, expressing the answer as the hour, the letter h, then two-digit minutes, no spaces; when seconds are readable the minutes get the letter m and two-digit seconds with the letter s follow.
12h33
